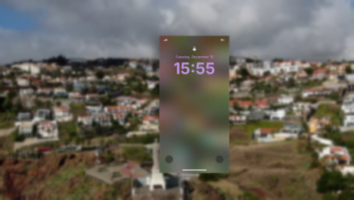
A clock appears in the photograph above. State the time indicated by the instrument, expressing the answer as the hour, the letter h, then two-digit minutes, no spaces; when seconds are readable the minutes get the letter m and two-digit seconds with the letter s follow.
15h55
